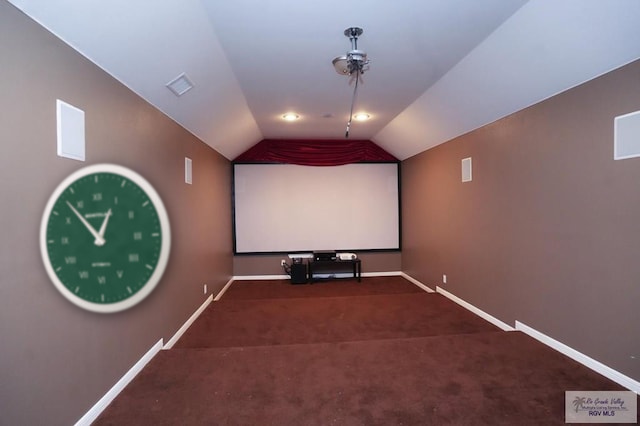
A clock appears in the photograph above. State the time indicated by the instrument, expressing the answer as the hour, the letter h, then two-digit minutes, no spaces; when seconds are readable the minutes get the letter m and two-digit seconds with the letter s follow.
12h53
